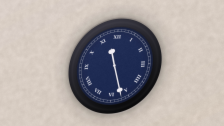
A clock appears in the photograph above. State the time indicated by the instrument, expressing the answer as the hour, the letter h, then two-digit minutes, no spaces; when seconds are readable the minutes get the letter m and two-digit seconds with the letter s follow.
11h27
